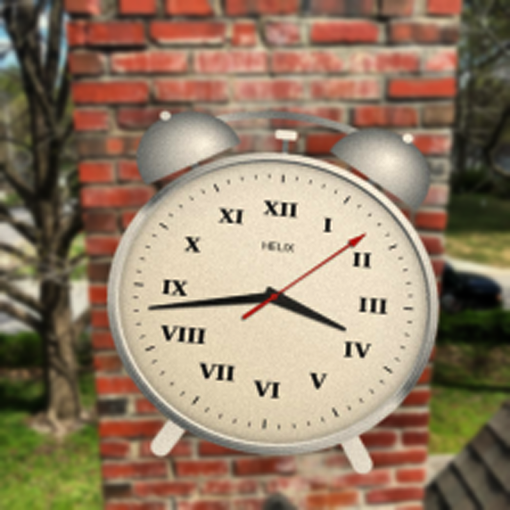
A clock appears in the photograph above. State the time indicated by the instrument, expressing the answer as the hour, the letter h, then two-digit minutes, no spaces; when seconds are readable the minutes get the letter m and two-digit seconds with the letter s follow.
3h43m08s
